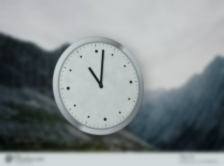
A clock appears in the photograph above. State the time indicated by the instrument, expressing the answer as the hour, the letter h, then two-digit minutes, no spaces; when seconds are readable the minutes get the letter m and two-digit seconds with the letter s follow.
11h02
